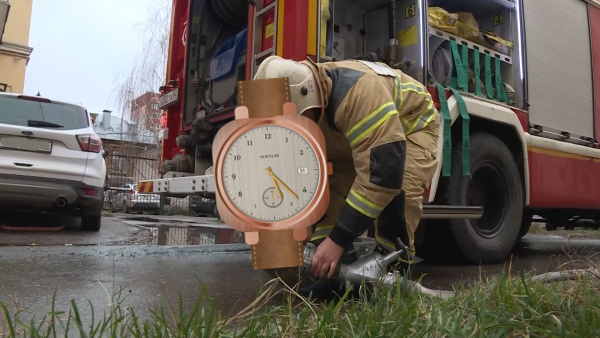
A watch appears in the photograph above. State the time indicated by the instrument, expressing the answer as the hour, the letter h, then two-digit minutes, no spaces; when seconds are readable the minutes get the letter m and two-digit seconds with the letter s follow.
5h23
